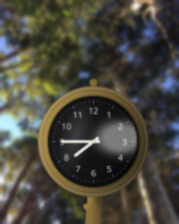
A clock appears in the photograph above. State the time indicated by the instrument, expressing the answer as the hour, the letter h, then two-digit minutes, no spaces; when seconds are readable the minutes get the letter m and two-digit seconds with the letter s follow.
7h45
